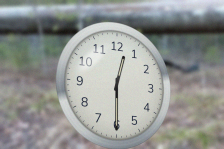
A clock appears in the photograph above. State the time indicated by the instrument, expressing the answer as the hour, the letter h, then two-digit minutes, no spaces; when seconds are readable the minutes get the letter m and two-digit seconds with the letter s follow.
12h30
